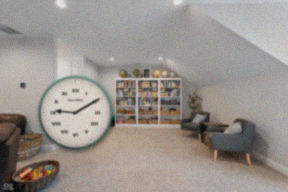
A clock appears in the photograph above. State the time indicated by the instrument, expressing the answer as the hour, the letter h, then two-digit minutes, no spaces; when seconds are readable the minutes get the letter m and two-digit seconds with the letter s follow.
9h10
